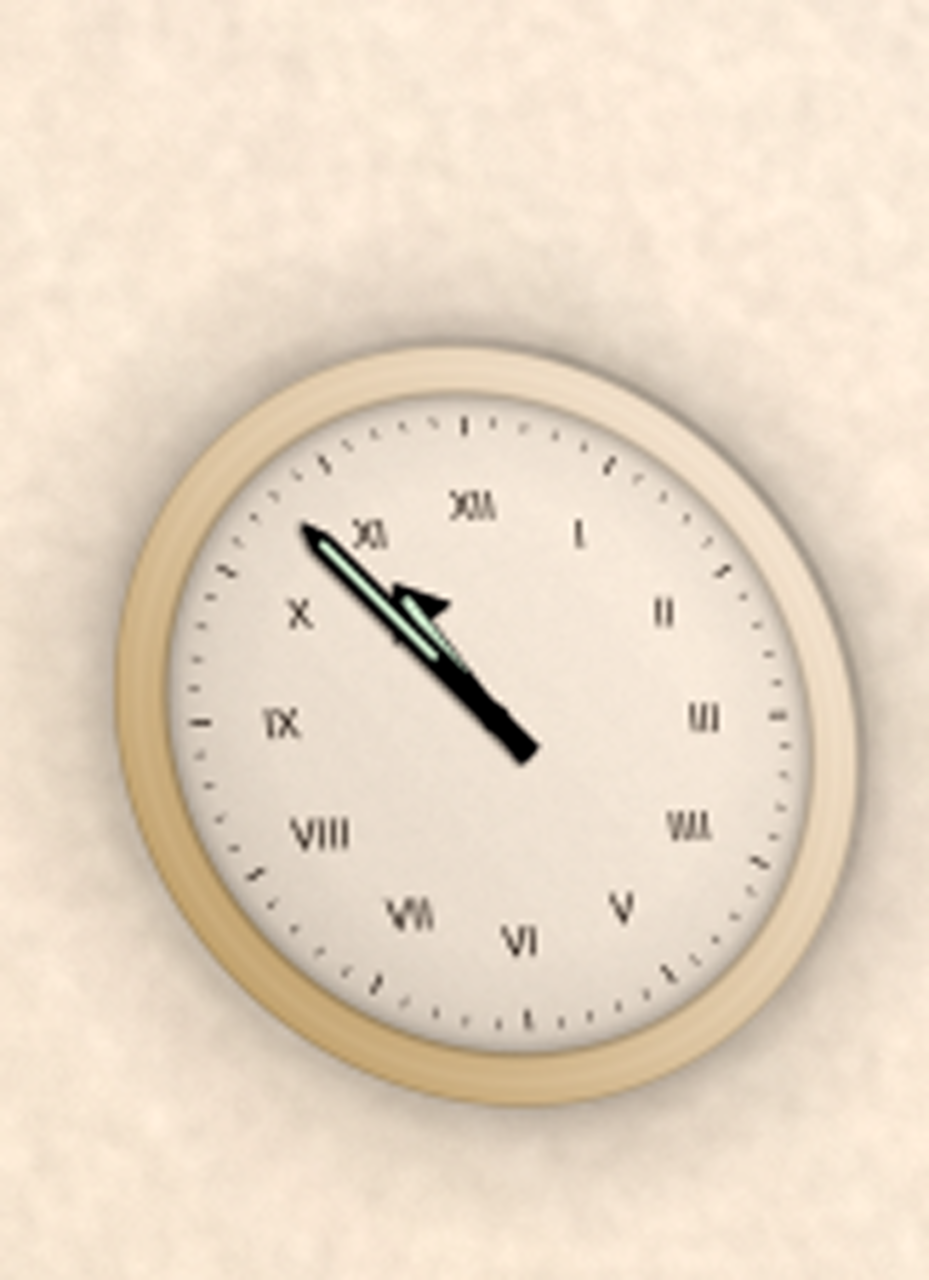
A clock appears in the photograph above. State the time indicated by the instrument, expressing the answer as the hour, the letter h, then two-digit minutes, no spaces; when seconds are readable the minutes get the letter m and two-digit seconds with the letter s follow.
10h53
